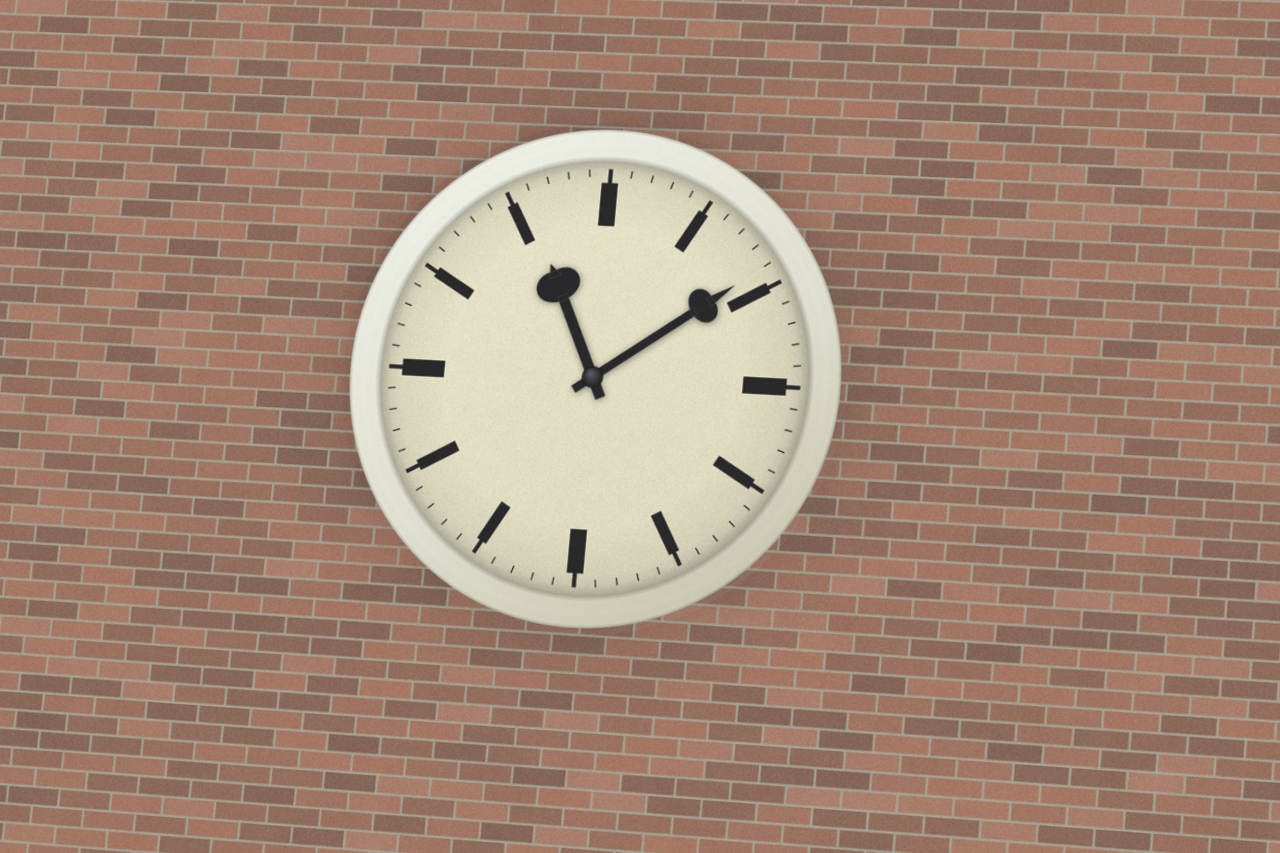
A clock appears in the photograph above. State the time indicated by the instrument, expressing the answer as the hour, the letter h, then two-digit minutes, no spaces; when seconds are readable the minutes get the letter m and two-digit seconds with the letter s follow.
11h09
